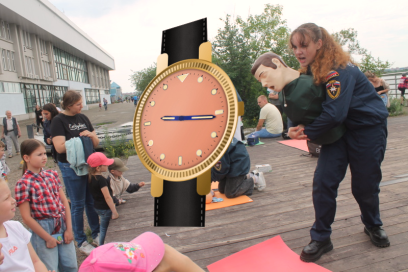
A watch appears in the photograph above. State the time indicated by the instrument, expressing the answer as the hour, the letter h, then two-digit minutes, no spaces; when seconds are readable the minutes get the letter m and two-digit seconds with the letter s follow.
9h16
